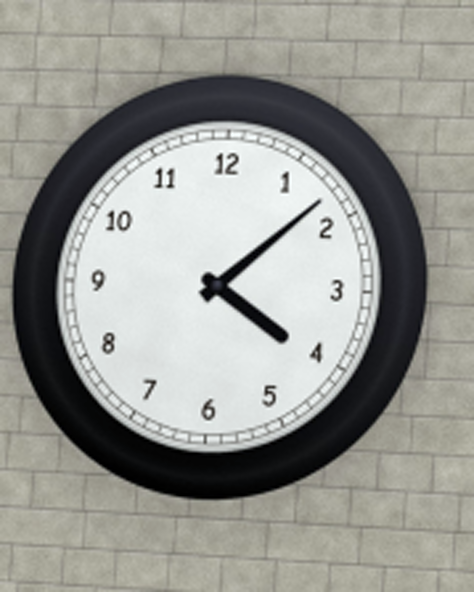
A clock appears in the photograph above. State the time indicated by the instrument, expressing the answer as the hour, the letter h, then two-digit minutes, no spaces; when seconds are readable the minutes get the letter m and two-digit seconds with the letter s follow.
4h08
